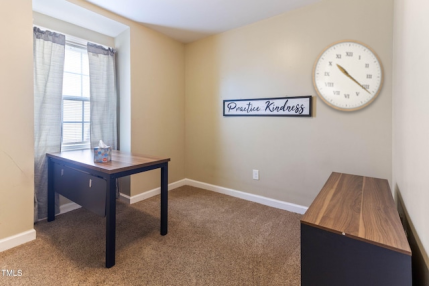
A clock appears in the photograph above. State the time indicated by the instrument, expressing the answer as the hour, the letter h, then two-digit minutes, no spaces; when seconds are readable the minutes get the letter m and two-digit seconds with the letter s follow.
10h21
